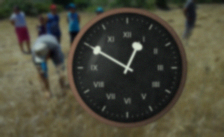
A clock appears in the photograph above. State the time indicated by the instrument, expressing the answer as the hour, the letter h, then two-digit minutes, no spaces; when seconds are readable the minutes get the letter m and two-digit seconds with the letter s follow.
12h50
